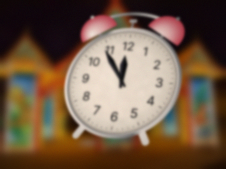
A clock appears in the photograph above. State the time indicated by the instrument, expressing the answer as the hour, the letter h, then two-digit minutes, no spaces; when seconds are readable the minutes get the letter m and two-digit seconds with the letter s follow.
11h54
